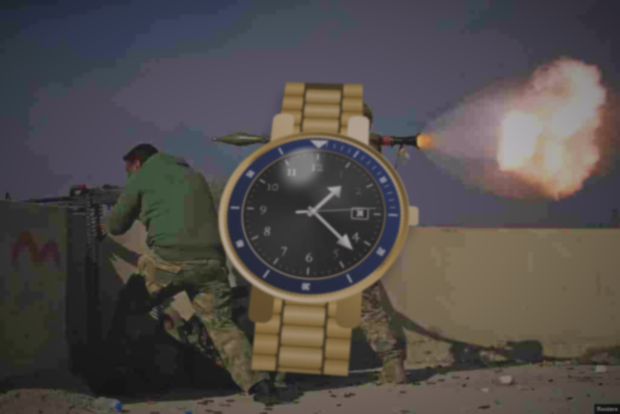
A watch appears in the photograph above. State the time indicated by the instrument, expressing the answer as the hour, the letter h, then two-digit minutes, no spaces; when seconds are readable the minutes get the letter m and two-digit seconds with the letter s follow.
1h22m14s
